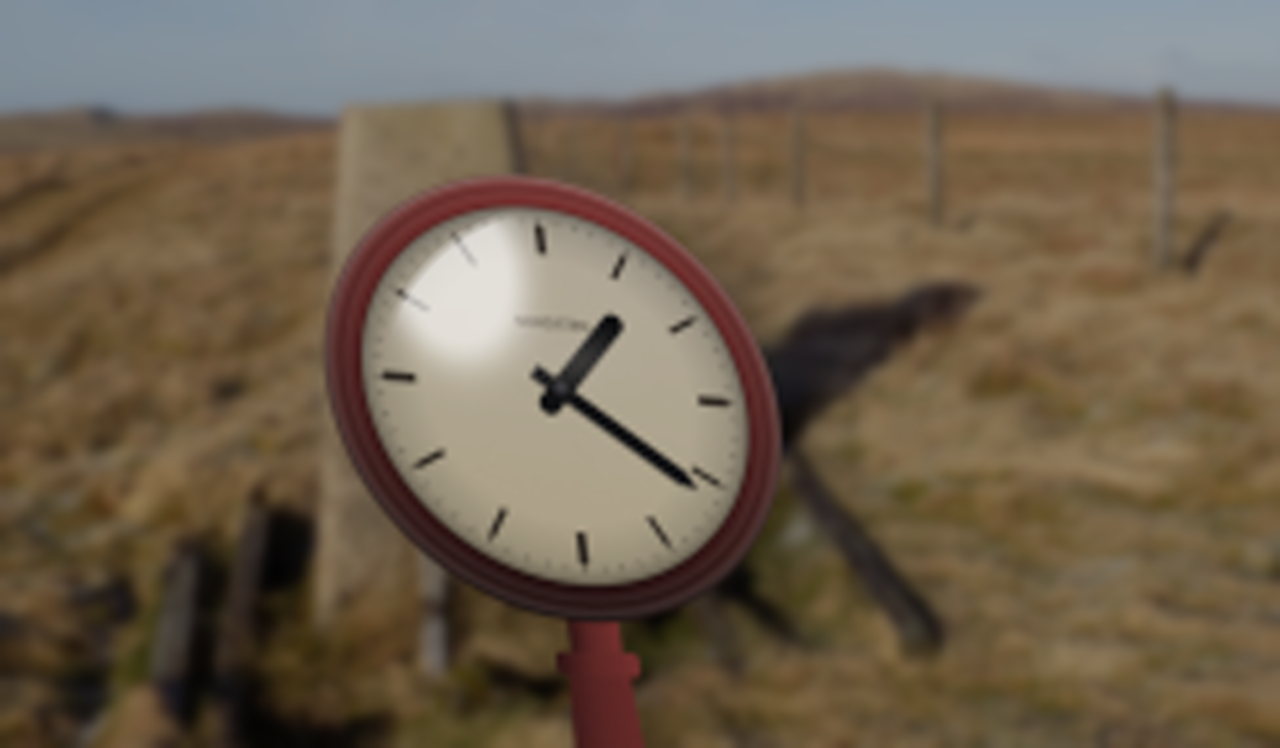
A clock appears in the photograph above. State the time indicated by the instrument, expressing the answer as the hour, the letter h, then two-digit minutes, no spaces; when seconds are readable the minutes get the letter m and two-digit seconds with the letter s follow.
1h21
